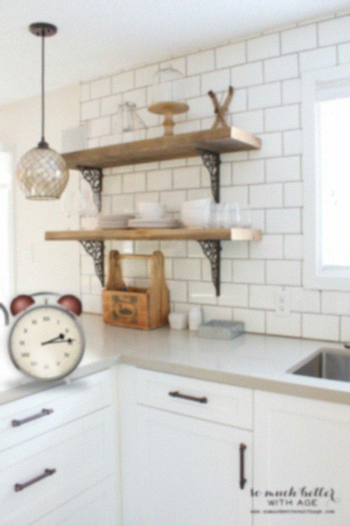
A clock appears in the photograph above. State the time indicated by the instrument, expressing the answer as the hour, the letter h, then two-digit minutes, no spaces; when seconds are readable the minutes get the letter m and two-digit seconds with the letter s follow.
2h14
